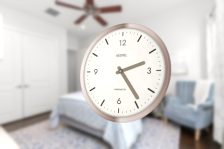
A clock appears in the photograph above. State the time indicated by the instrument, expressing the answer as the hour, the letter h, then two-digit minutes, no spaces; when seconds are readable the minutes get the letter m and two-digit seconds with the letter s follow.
2h24
